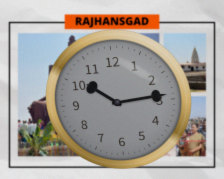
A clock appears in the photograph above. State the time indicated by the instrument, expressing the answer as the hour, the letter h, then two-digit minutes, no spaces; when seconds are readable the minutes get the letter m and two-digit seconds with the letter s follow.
10h14
